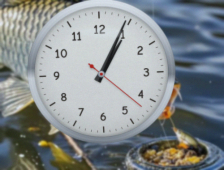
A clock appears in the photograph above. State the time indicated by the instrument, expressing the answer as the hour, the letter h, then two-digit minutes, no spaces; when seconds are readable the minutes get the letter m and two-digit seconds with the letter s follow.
1h04m22s
